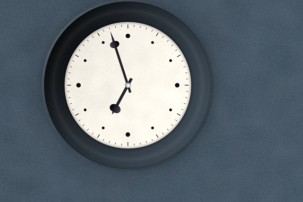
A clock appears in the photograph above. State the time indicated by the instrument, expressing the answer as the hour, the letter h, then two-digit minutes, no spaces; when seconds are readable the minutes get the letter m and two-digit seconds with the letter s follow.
6h57
